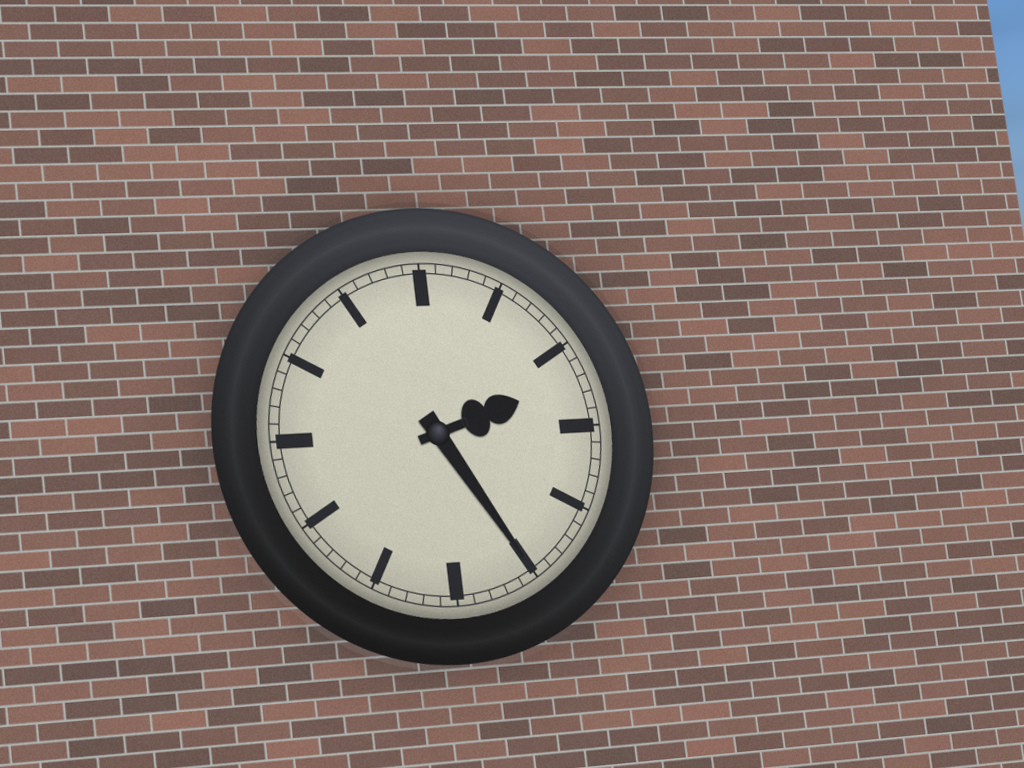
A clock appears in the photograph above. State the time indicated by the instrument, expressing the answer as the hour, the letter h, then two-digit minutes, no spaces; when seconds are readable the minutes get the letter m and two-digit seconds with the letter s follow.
2h25
